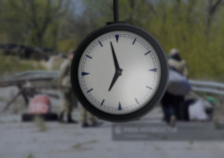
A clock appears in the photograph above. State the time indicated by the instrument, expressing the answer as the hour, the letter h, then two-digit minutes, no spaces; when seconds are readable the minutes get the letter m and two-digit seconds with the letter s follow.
6h58
